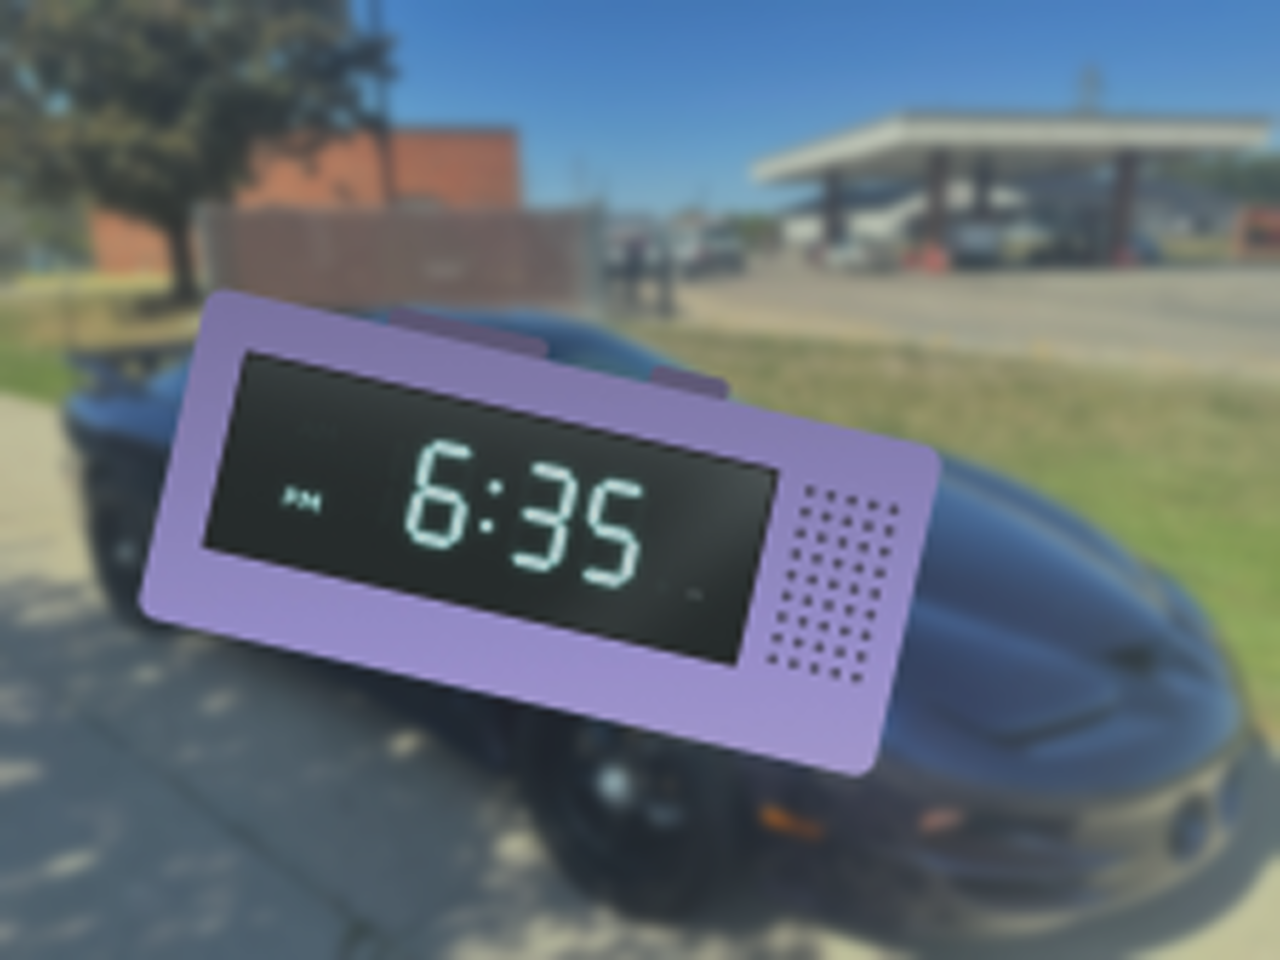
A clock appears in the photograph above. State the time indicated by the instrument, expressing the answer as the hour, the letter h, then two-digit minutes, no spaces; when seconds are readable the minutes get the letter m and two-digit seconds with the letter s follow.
6h35
